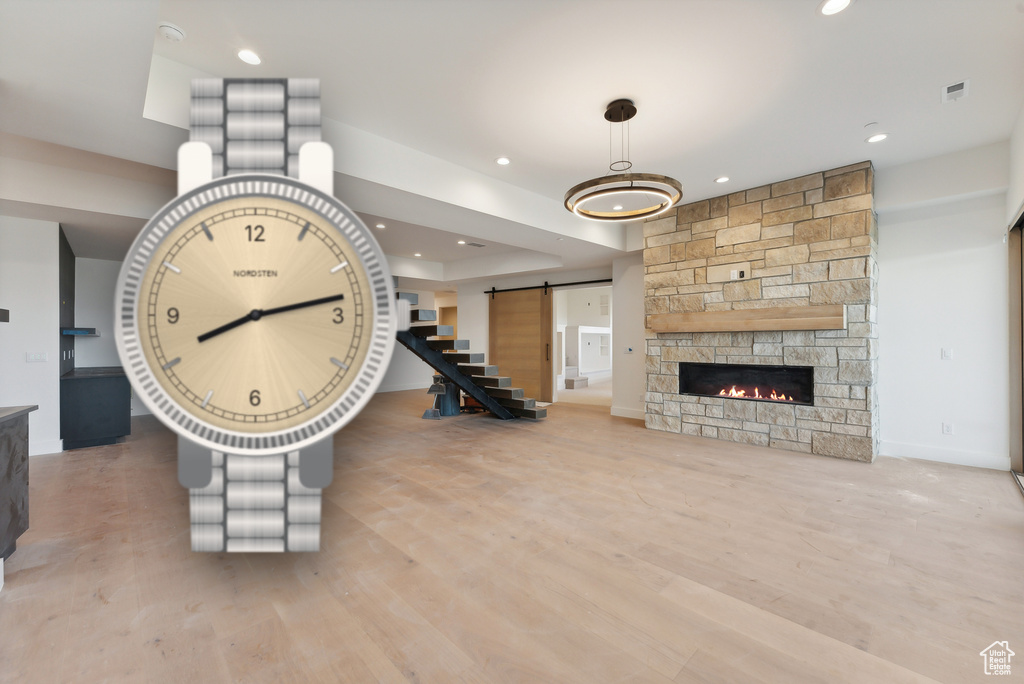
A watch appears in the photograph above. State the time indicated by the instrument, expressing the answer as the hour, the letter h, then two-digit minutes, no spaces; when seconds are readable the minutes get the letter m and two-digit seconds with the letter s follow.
8h13
